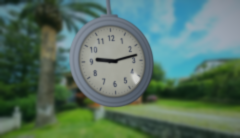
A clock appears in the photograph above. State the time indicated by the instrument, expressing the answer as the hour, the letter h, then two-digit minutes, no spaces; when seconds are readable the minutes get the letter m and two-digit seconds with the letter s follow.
9h13
